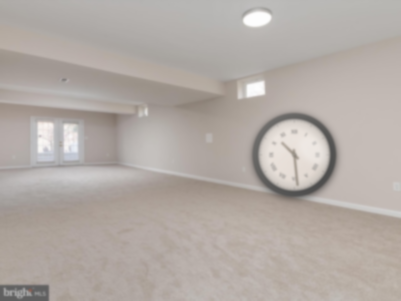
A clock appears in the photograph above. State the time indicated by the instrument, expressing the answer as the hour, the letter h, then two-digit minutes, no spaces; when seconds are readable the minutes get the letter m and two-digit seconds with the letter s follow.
10h29
